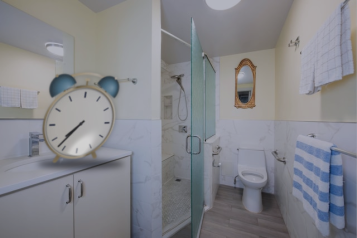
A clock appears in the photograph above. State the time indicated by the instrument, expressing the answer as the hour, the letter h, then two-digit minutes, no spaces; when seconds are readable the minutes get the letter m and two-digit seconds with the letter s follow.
7h37
